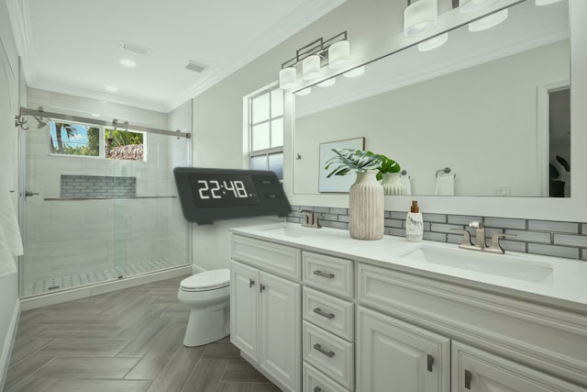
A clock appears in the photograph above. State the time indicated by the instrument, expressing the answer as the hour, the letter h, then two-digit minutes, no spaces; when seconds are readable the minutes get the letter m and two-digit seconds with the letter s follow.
22h48
